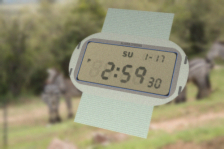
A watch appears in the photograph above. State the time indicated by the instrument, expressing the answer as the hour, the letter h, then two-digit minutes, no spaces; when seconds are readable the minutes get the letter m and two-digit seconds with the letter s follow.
2h59m30s
